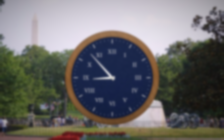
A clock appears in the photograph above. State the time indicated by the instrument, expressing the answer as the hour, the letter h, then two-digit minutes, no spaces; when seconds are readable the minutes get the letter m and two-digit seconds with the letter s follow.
8h53
